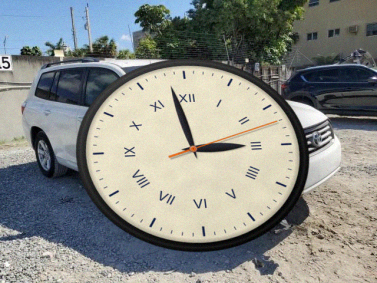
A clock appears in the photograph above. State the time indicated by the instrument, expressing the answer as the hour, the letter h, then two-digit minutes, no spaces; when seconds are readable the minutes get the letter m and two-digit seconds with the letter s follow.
2h58m12s
